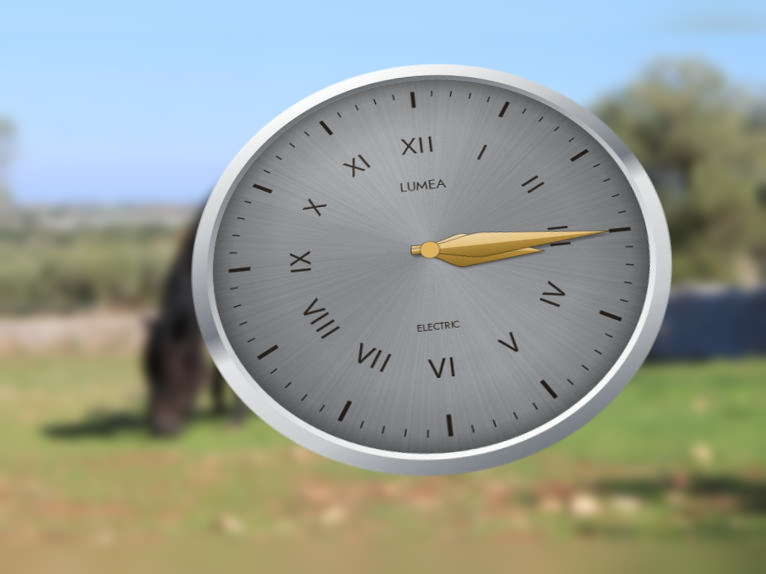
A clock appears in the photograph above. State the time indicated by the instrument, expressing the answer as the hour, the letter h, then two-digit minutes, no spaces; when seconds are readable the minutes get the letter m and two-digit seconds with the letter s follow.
3h15
